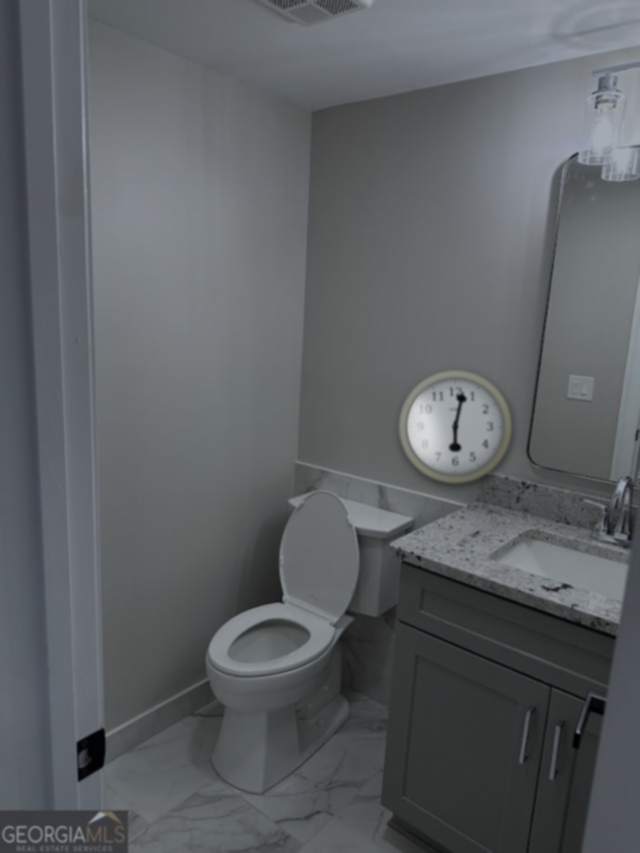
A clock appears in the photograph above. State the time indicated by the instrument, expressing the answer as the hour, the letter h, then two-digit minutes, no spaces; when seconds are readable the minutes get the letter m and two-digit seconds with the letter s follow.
6h02
